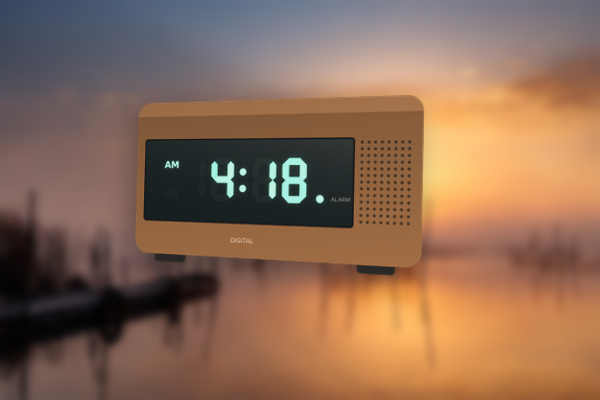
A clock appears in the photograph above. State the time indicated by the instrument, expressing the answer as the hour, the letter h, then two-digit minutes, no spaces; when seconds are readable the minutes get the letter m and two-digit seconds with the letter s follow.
4h18
